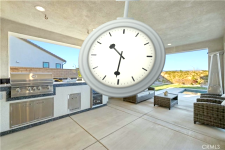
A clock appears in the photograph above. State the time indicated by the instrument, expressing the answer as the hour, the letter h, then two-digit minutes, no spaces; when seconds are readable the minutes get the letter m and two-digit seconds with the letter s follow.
10h31
